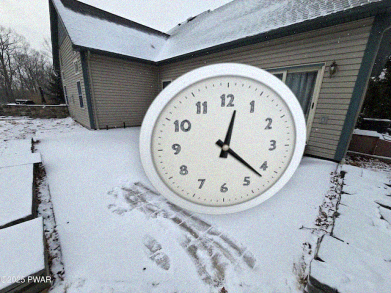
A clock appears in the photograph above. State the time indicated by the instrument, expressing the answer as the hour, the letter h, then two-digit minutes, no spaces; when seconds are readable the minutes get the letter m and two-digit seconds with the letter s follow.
12h22
